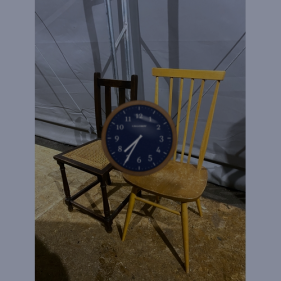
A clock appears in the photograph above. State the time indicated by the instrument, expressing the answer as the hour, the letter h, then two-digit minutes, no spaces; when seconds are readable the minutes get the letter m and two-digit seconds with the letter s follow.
7h35
